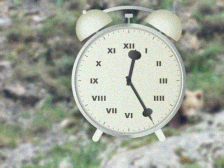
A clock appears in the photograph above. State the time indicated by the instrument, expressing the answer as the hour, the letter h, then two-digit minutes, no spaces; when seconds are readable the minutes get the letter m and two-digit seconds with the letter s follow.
12h25
